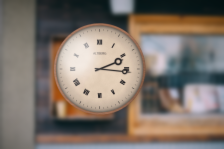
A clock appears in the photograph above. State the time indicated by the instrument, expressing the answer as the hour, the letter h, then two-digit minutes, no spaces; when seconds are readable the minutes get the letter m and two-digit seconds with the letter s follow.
2h16
